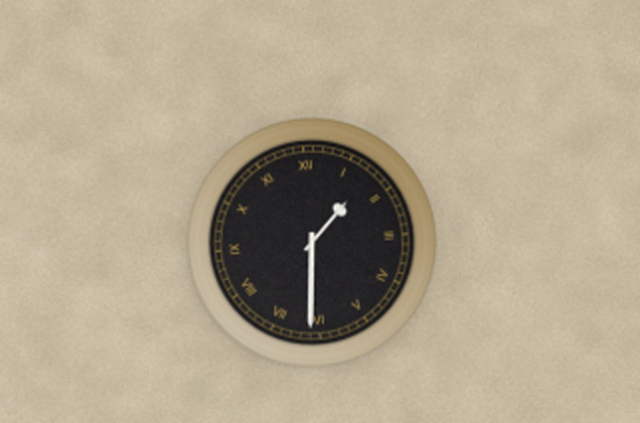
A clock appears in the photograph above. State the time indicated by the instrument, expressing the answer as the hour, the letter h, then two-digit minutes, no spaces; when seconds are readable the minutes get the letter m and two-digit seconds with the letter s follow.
1h31
